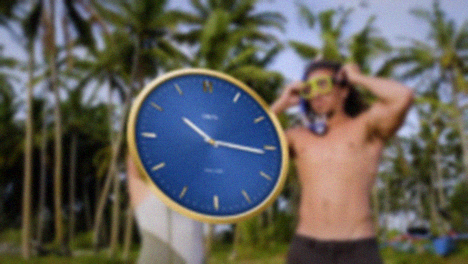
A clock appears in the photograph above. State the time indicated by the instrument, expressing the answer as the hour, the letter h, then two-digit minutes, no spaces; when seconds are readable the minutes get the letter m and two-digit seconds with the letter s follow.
10h16
